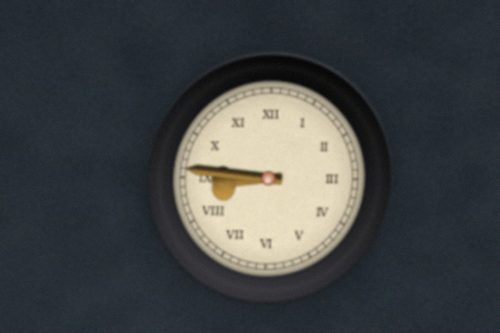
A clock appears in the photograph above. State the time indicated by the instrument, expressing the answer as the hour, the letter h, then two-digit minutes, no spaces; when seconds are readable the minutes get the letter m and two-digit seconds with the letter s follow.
8h46
